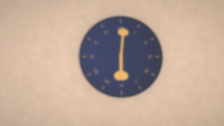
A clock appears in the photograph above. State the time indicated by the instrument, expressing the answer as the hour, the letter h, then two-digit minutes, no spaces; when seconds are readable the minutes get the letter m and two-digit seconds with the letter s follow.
6h01
